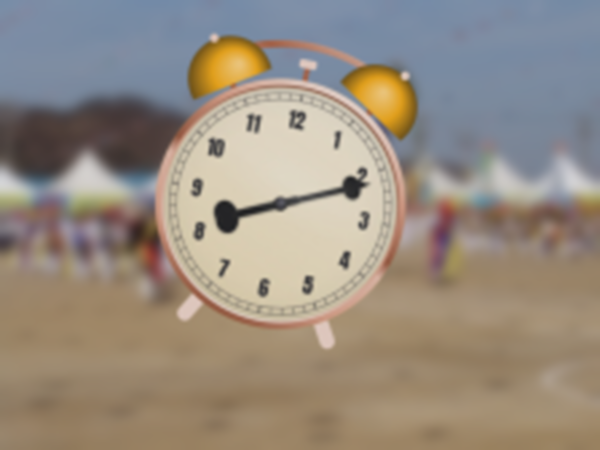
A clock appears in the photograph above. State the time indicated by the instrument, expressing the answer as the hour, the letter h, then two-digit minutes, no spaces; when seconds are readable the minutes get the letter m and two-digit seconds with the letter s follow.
8h11
